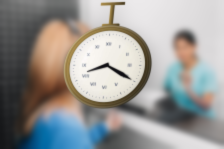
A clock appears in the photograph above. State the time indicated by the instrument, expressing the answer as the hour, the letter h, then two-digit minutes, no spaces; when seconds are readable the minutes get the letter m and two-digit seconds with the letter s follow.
8h20
